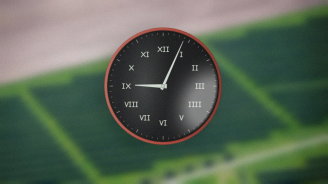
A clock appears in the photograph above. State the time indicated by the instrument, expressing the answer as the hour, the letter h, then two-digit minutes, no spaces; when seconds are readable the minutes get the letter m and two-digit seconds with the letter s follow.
9h04
